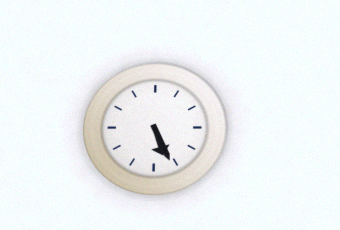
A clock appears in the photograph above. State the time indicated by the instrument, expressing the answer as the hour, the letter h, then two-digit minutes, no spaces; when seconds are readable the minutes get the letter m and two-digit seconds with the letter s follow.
5h26
